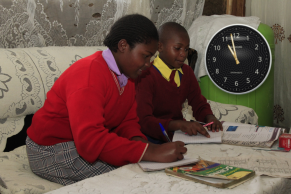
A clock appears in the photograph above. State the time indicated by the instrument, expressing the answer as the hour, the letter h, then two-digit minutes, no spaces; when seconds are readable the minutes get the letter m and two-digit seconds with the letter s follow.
10h58
